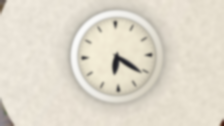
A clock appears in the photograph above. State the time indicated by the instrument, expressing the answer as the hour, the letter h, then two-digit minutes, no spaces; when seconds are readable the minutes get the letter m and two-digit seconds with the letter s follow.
6h21
